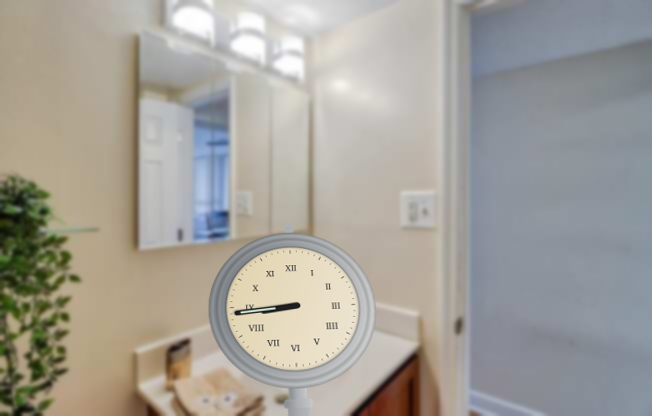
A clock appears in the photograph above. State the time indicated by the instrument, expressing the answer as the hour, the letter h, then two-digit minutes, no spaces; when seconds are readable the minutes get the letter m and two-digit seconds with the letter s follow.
8h44
